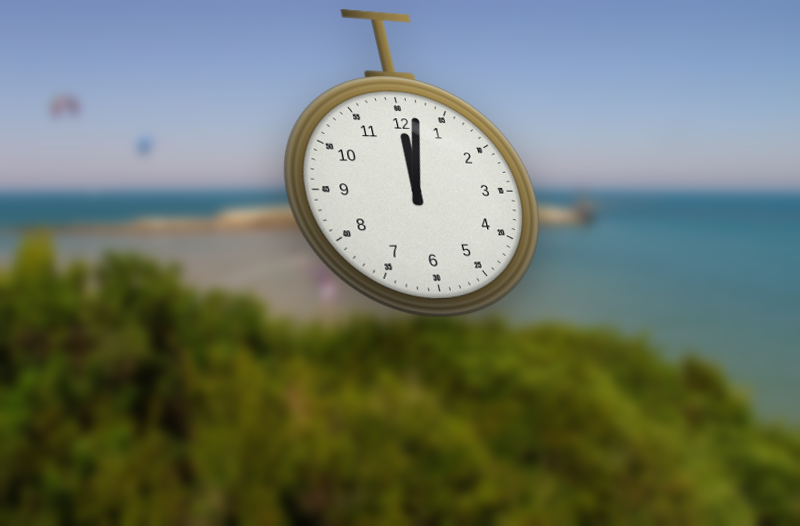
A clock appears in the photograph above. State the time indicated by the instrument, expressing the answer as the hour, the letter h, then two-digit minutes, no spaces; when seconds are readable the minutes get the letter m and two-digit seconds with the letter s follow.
12h02
